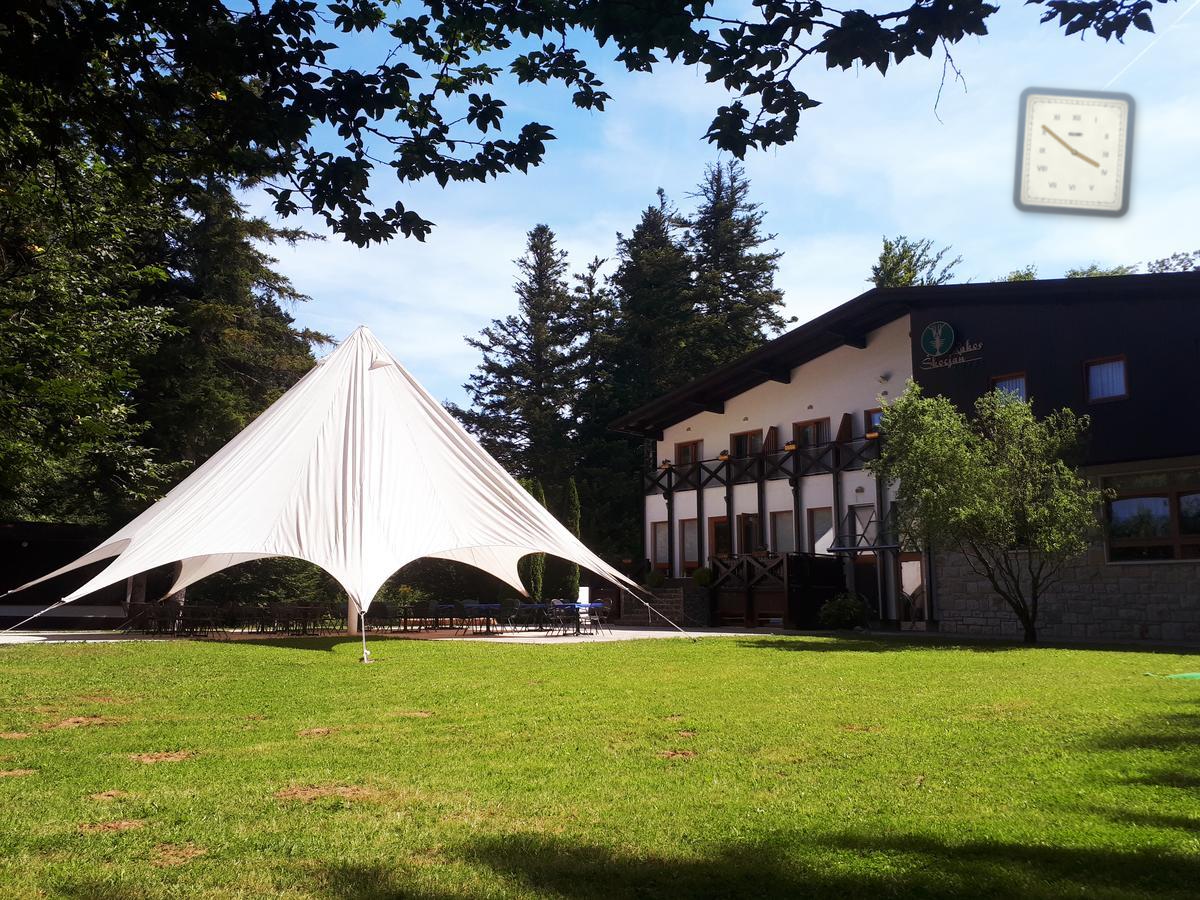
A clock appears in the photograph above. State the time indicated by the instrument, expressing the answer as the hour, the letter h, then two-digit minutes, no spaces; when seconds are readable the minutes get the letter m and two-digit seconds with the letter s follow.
3h51
